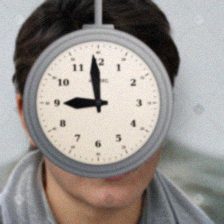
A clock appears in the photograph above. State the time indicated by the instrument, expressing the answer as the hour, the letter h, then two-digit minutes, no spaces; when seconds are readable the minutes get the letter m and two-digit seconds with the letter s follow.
8h59
